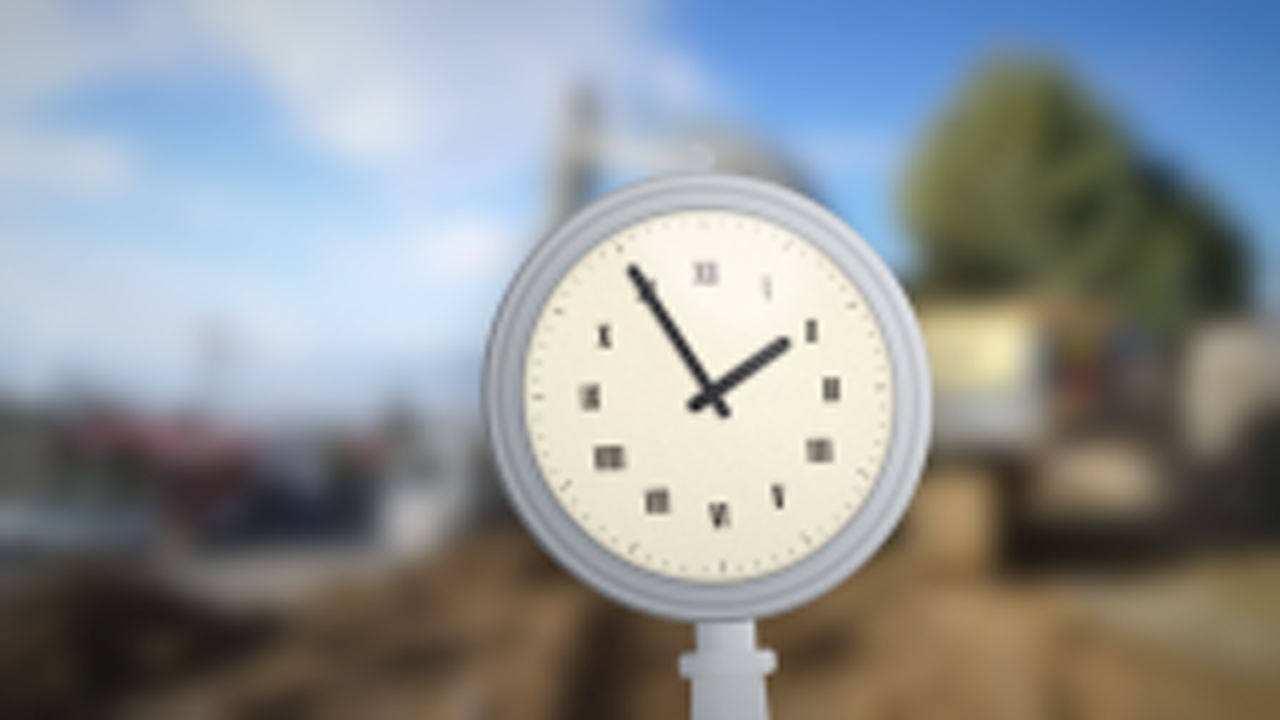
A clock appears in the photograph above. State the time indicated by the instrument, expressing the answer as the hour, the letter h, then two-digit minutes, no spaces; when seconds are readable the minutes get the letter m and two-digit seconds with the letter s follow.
1h55
